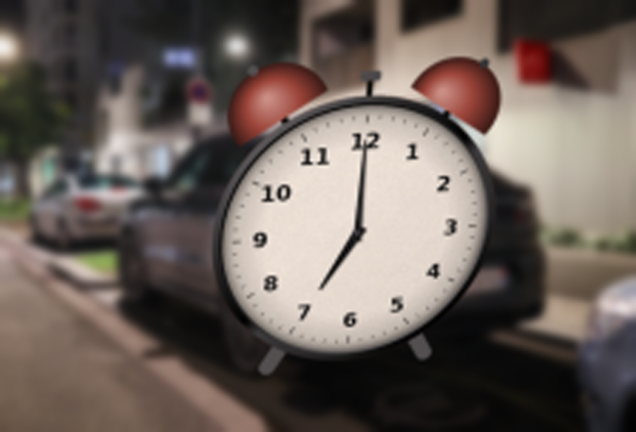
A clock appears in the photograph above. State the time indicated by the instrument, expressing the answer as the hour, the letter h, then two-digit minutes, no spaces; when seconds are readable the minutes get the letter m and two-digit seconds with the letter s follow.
7h00
